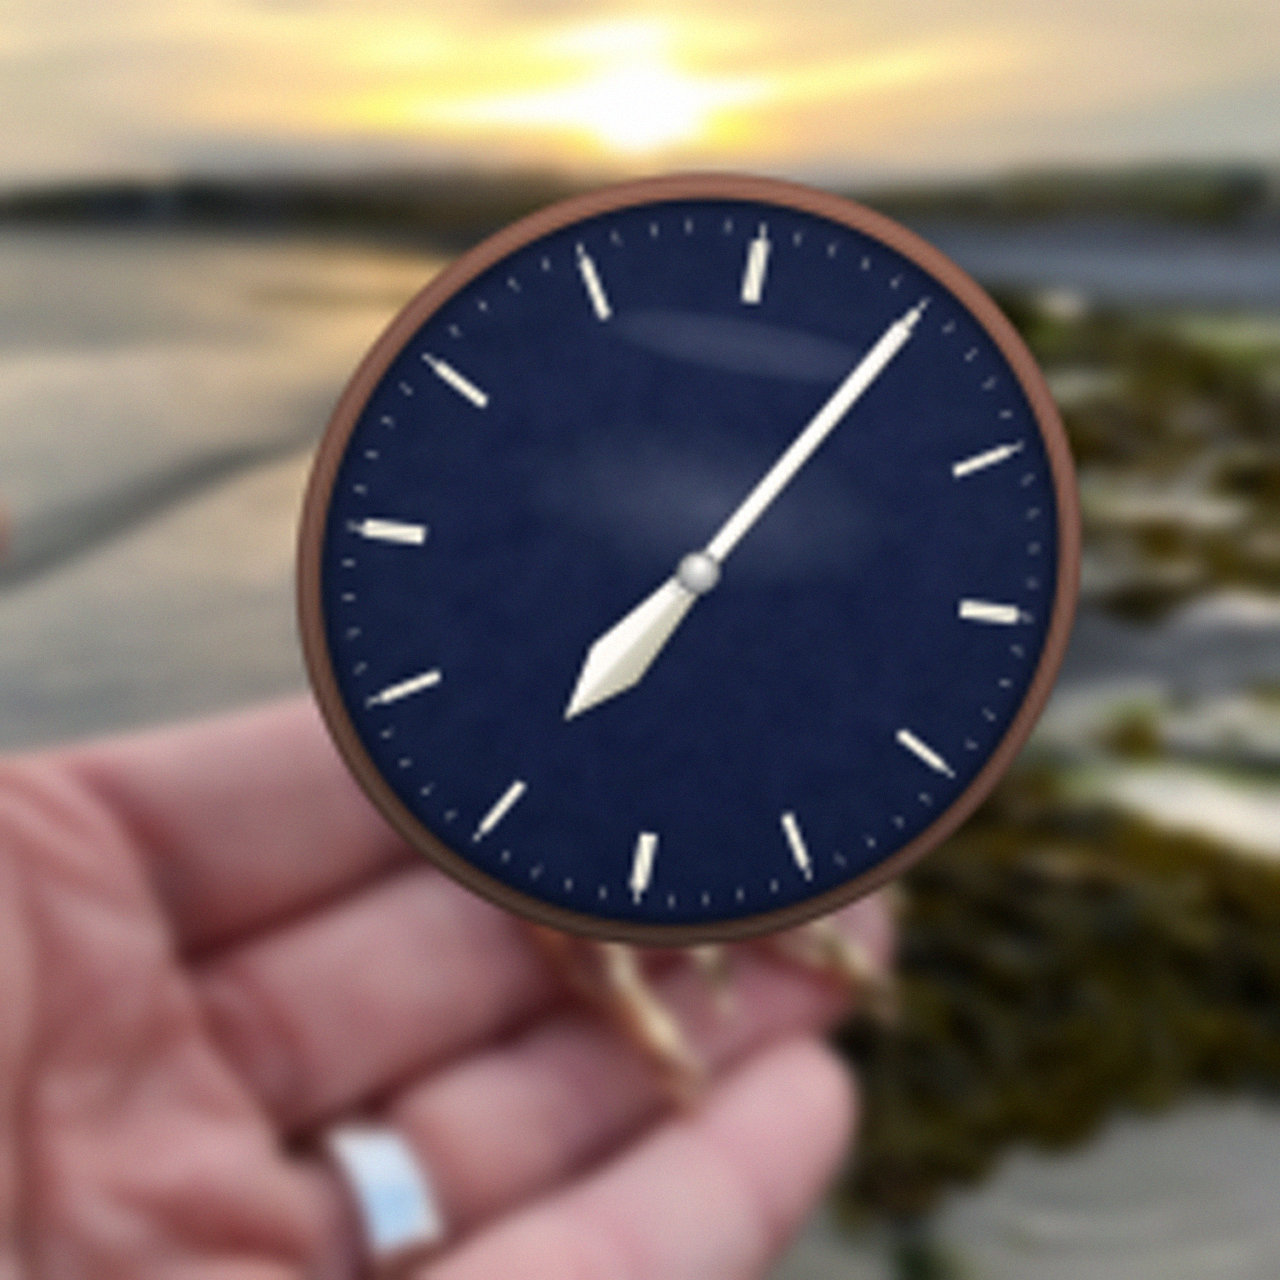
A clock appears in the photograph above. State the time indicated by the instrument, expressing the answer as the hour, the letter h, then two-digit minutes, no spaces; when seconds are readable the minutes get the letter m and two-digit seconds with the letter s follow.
7h05
